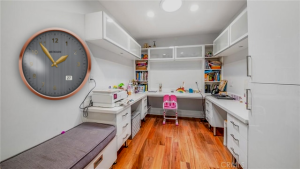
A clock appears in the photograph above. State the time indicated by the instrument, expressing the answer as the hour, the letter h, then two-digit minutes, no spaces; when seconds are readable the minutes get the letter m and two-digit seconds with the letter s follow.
1h54
